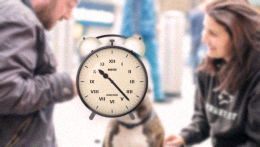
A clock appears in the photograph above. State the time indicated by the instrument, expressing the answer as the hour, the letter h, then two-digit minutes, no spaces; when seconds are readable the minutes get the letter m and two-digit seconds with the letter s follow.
10h23
